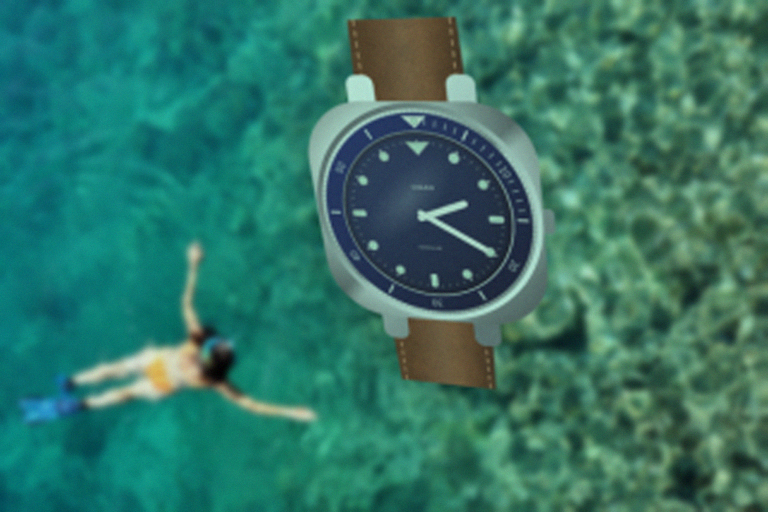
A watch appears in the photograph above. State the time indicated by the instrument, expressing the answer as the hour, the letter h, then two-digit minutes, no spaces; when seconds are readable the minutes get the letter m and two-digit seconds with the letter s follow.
2h20
